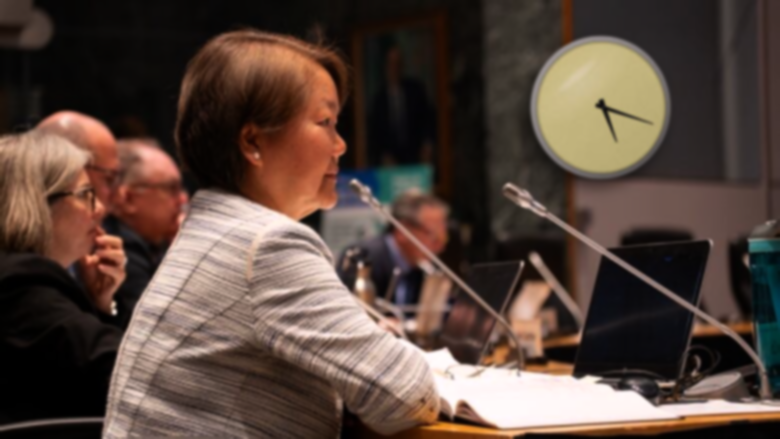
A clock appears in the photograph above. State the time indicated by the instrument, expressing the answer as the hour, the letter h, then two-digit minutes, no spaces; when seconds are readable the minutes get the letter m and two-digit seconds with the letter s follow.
5h18
